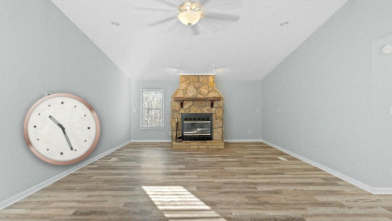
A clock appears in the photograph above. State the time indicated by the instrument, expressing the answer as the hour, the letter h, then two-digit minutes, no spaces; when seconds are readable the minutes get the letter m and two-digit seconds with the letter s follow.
10h26
